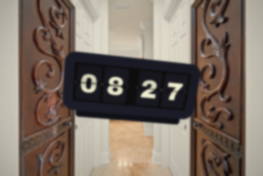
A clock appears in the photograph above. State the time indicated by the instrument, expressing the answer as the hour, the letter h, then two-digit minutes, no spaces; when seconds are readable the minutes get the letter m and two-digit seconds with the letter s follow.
8h27
